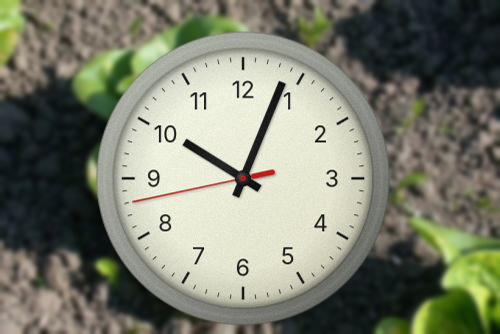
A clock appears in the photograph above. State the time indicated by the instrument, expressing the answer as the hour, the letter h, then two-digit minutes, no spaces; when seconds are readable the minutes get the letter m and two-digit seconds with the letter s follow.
10h03m43s
